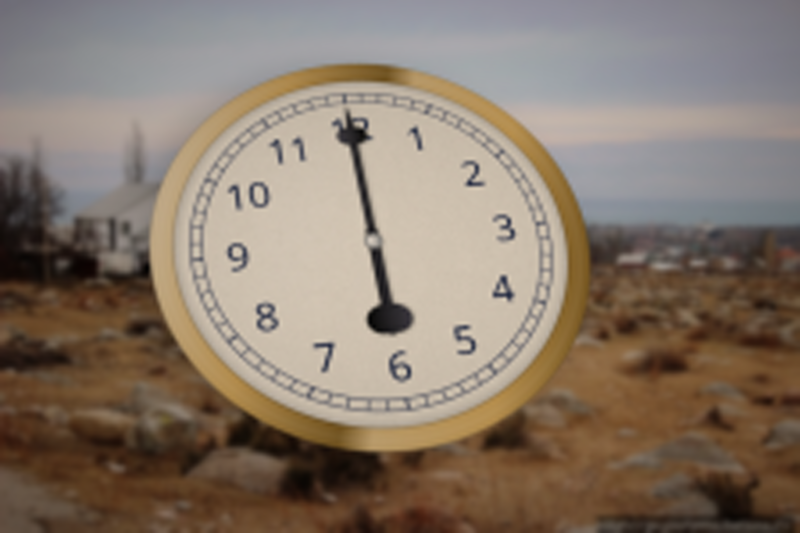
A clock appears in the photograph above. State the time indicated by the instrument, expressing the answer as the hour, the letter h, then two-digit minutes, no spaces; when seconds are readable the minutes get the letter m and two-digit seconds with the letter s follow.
6h00
